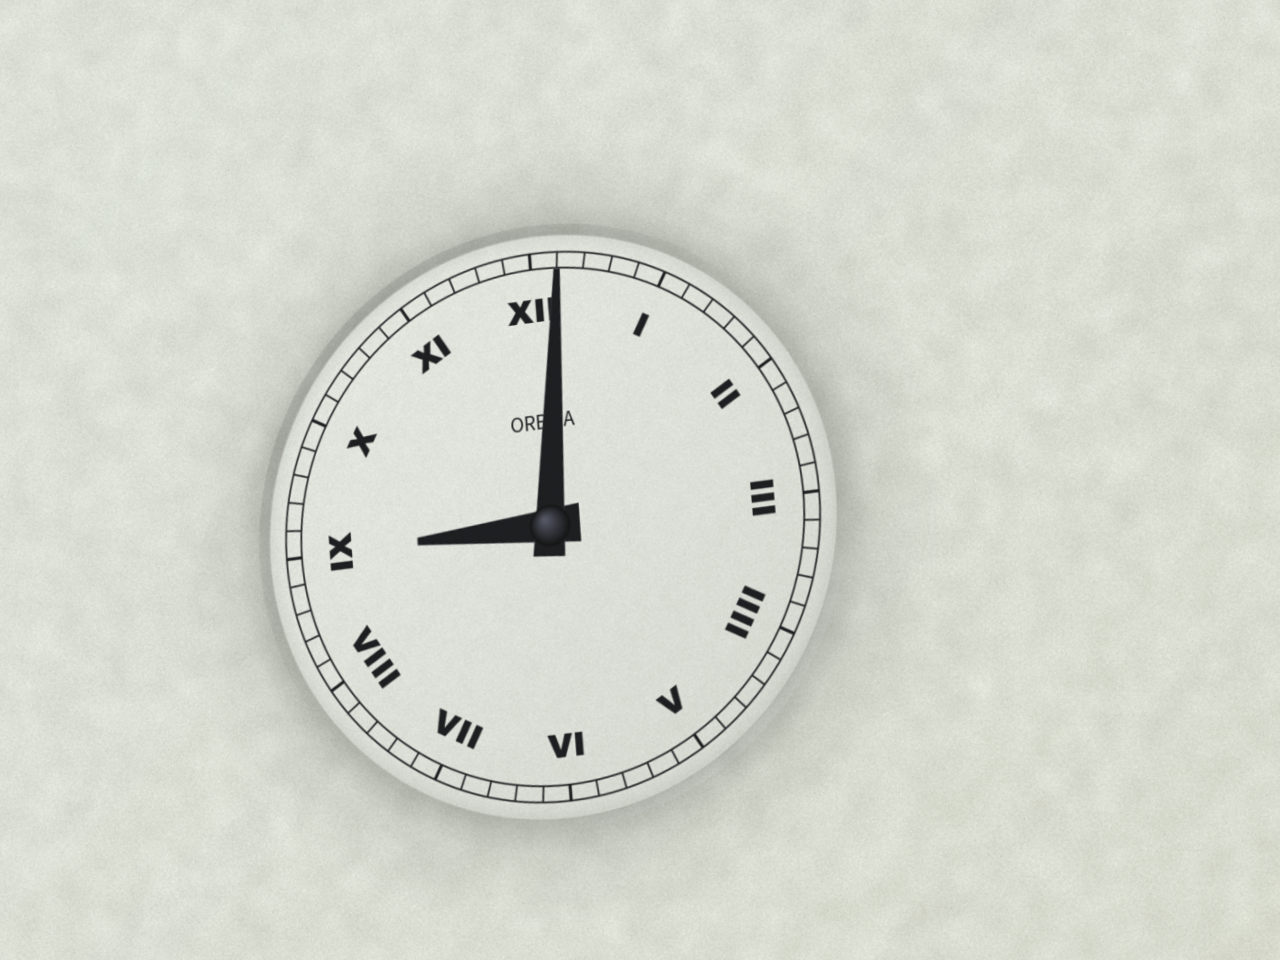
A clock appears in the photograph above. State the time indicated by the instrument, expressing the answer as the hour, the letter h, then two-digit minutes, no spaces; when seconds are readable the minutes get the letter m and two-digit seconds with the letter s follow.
9h01
